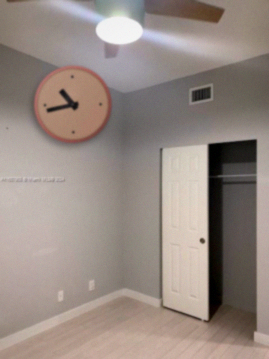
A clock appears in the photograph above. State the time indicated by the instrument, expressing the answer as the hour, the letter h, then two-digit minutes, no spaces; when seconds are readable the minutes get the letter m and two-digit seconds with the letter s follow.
10h43
